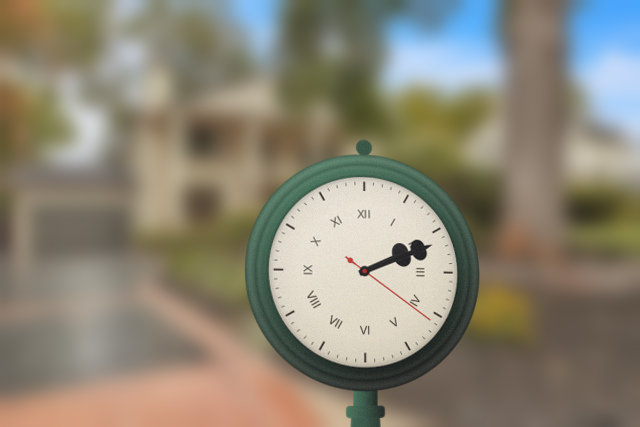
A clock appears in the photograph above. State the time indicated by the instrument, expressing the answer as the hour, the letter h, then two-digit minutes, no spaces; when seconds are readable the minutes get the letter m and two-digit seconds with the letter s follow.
2h11m21s
